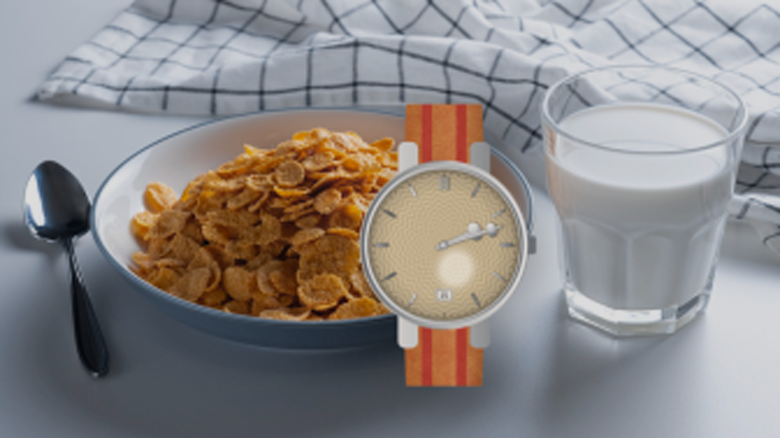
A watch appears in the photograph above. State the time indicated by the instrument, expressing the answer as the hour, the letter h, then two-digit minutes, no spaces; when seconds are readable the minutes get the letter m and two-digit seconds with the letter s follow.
2h12
